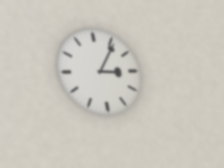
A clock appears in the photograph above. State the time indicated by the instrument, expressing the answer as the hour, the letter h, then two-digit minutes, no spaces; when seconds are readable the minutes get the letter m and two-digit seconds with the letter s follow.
3h06
